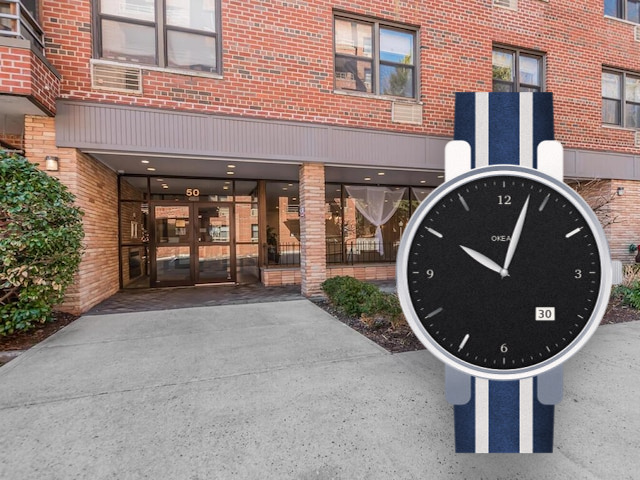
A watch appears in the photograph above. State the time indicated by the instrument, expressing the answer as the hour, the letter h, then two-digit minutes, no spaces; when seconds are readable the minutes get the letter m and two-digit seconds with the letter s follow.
10h03
